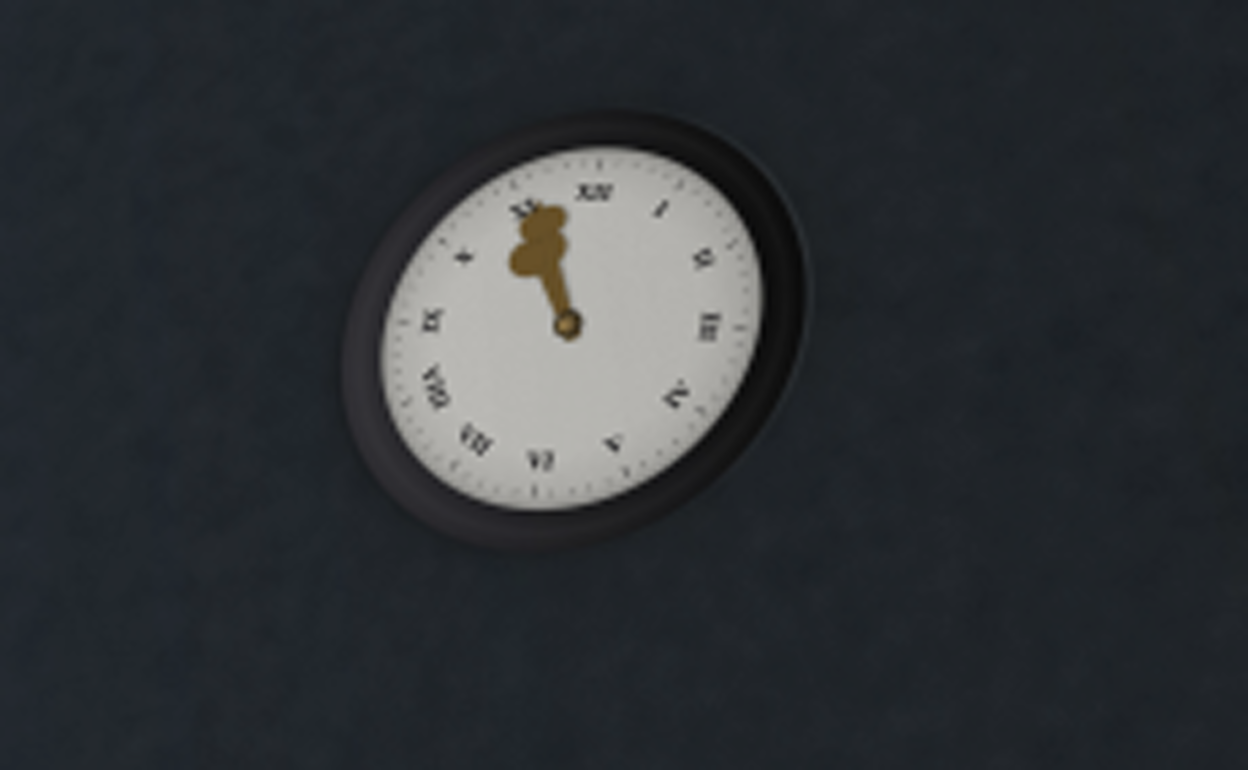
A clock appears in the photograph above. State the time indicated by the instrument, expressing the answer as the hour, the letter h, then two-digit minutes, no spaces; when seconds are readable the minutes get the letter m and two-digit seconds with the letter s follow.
10h56
